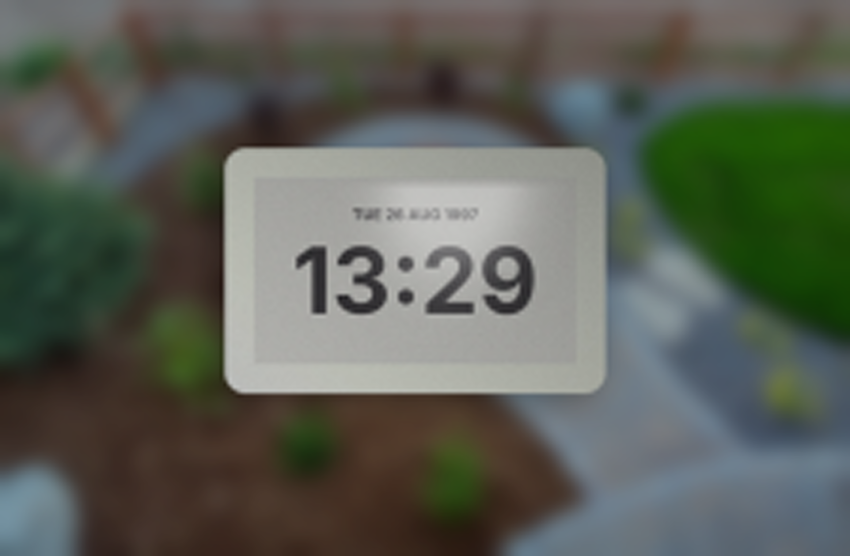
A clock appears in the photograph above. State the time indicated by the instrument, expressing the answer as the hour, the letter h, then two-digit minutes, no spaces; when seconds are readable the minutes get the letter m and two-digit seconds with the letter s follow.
13h29
